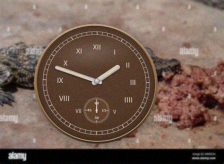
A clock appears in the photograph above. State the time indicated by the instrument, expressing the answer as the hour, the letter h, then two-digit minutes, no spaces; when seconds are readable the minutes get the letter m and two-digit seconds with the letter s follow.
1h48
